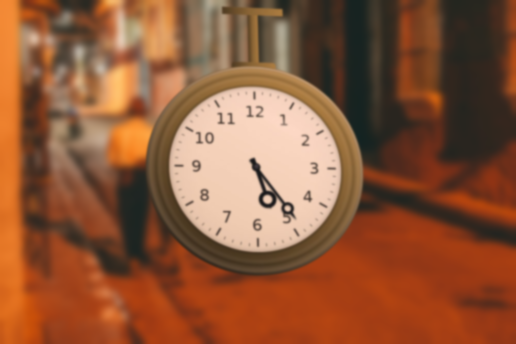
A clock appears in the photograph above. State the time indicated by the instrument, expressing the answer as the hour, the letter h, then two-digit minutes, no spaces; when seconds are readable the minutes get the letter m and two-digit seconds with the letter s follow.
5h24
